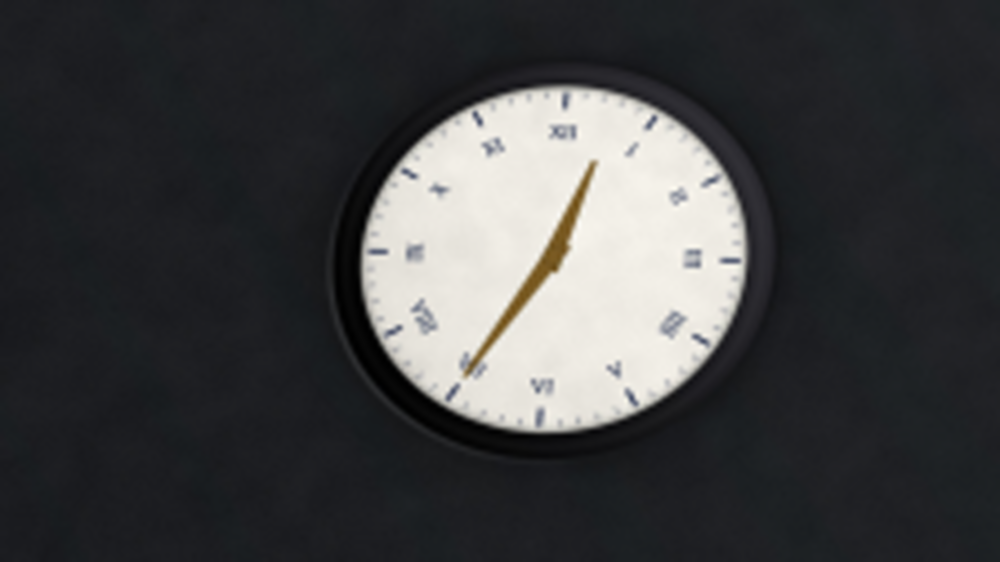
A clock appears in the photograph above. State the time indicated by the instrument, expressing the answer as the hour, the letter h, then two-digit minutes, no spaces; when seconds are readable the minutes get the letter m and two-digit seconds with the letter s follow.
12h35
